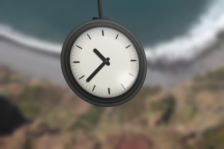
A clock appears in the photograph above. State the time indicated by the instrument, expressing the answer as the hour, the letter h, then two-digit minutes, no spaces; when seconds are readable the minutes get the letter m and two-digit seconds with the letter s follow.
10h38
